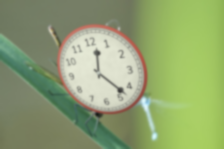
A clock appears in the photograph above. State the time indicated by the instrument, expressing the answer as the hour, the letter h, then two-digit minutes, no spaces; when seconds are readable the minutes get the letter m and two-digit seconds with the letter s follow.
12h23
